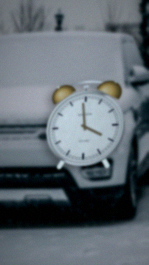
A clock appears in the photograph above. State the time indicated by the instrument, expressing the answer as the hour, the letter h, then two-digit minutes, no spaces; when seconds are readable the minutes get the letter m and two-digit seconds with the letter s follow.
3h59
